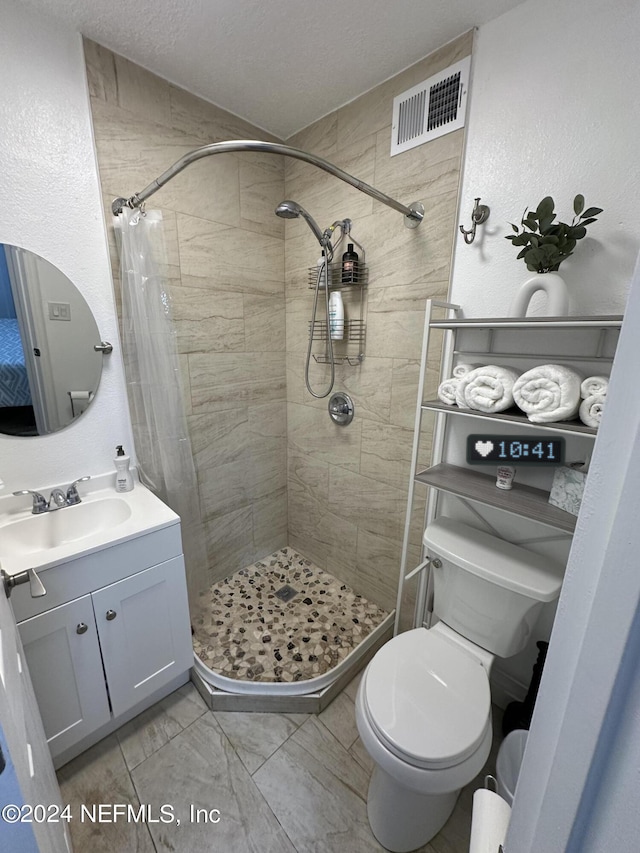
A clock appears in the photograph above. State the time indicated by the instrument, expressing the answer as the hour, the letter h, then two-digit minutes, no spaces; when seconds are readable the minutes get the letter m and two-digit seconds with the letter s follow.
10h41
